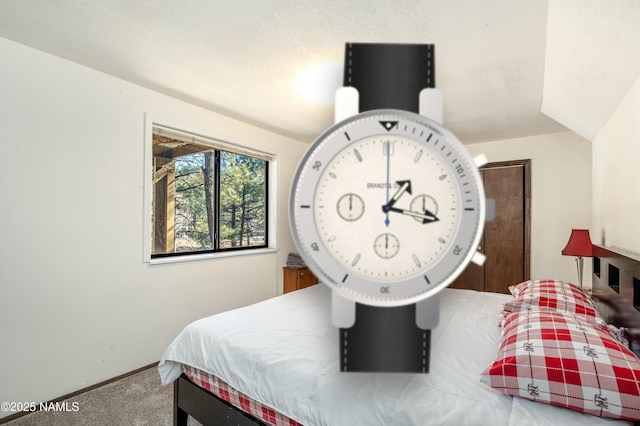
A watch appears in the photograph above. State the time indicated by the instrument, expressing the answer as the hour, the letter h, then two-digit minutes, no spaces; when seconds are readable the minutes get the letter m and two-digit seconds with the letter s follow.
1h17
